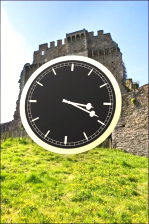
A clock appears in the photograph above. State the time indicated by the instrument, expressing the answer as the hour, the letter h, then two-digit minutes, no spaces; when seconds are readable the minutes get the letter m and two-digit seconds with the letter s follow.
3h19
